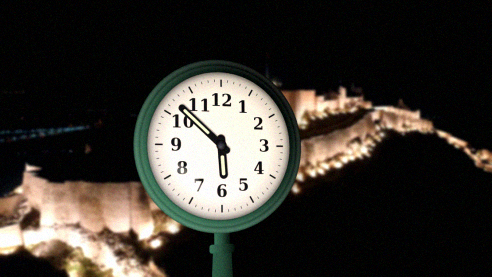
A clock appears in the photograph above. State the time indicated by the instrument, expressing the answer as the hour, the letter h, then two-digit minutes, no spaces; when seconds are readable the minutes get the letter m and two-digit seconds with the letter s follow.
5h52
